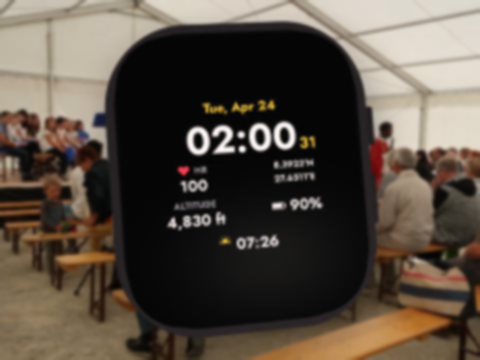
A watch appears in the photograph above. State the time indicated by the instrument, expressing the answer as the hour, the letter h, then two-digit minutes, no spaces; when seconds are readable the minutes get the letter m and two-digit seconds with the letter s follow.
2h00
